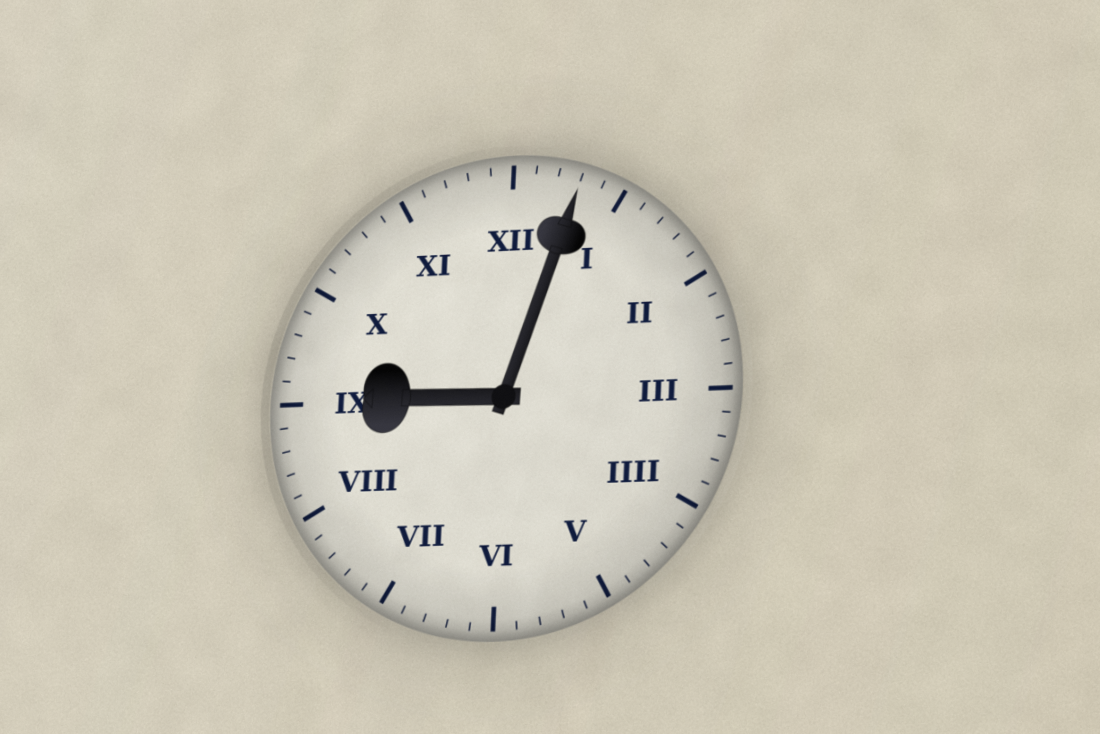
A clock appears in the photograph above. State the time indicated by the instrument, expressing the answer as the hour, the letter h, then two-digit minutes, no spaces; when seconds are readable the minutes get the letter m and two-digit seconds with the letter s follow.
9h03
